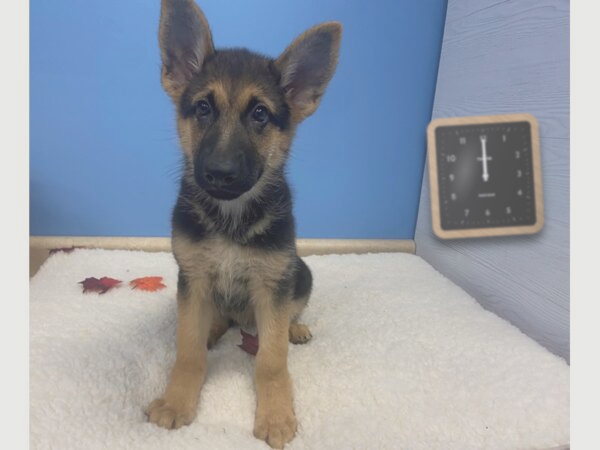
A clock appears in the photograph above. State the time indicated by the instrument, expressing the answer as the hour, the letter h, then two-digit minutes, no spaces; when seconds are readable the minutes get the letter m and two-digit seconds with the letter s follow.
12h00
